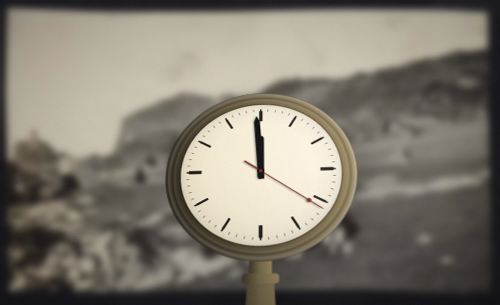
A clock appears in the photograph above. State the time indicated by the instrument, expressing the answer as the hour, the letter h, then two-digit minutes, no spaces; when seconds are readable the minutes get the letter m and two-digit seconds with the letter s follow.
11h59m21s
